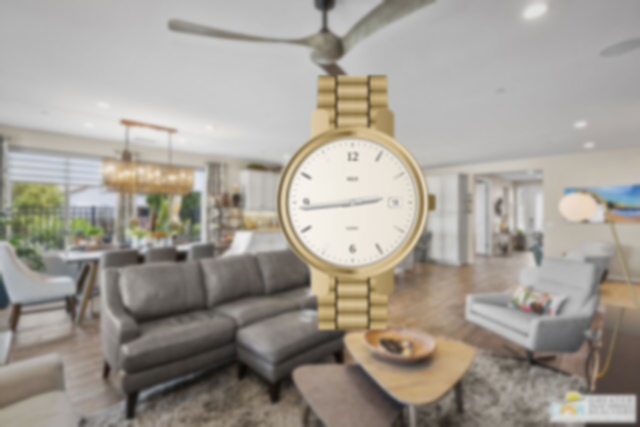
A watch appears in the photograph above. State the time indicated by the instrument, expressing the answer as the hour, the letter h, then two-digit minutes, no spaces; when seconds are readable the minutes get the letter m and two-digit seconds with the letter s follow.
2h44
